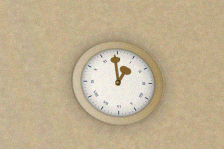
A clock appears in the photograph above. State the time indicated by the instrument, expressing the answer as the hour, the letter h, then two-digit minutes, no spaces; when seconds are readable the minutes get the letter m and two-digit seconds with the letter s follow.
12h59
